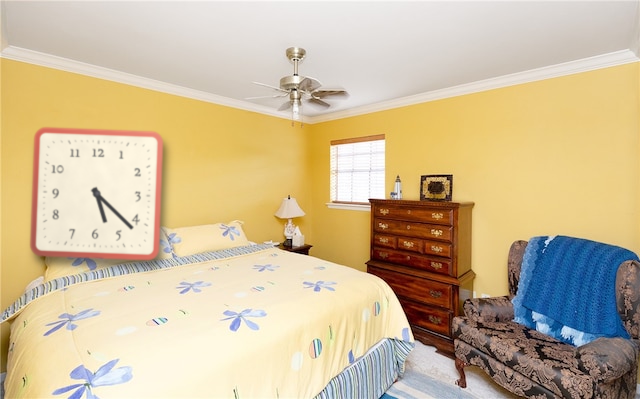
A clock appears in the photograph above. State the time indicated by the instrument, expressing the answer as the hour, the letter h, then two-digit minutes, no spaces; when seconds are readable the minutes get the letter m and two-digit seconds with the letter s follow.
5h22
